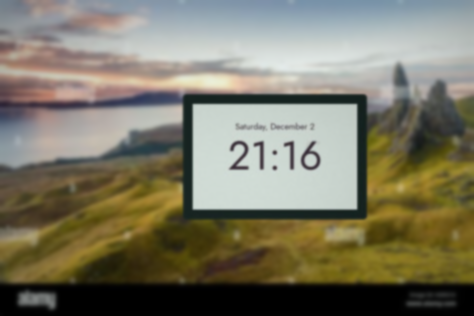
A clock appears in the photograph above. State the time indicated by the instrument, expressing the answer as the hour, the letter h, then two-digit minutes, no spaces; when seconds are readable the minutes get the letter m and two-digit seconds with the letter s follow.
21h16
